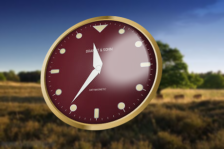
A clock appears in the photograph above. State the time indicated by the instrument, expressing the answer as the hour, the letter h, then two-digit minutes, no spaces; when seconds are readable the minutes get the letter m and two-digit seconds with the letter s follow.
11h36
